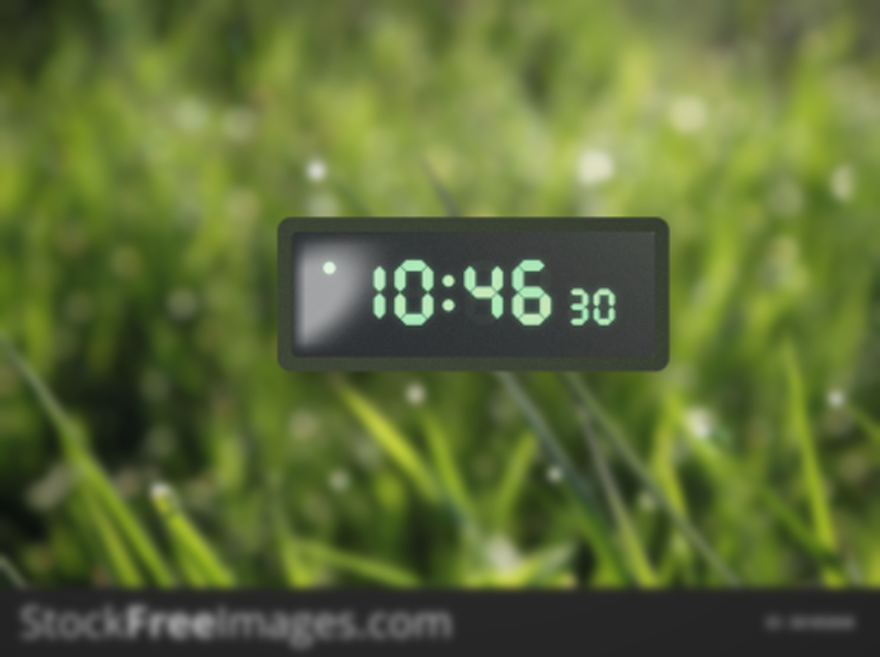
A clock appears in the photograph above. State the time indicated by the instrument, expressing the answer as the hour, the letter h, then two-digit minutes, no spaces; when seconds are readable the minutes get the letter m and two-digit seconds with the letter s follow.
10h46m30s
